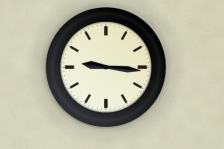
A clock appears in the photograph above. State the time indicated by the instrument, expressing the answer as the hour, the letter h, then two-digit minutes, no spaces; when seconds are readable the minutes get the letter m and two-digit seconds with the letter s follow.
9h16
